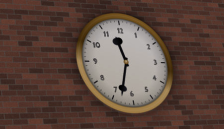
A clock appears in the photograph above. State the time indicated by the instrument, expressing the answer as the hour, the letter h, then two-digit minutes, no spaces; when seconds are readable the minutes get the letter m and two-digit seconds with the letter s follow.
11h33
